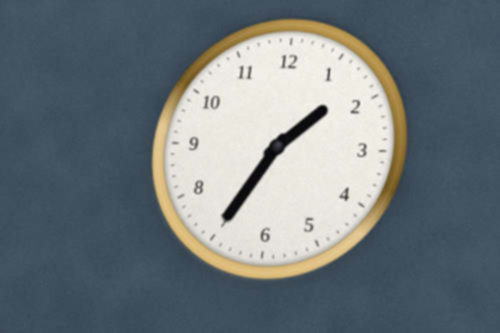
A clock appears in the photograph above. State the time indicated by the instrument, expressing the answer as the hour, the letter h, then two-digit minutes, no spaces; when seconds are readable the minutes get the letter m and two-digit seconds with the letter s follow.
1h35
